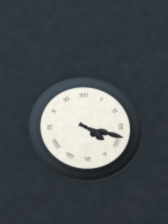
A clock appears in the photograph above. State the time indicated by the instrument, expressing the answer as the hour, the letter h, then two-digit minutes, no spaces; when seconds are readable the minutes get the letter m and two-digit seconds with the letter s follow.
4h18
